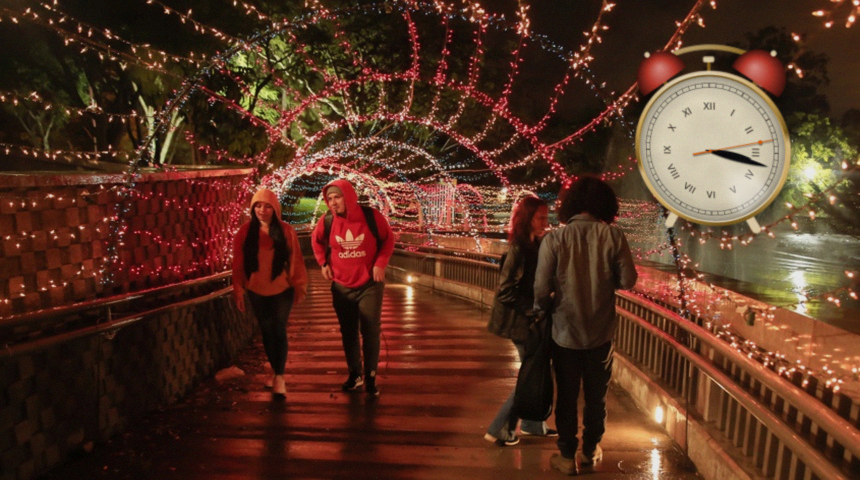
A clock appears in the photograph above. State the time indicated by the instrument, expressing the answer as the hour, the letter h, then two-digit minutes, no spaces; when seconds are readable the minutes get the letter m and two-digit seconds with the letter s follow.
3h17m13s
